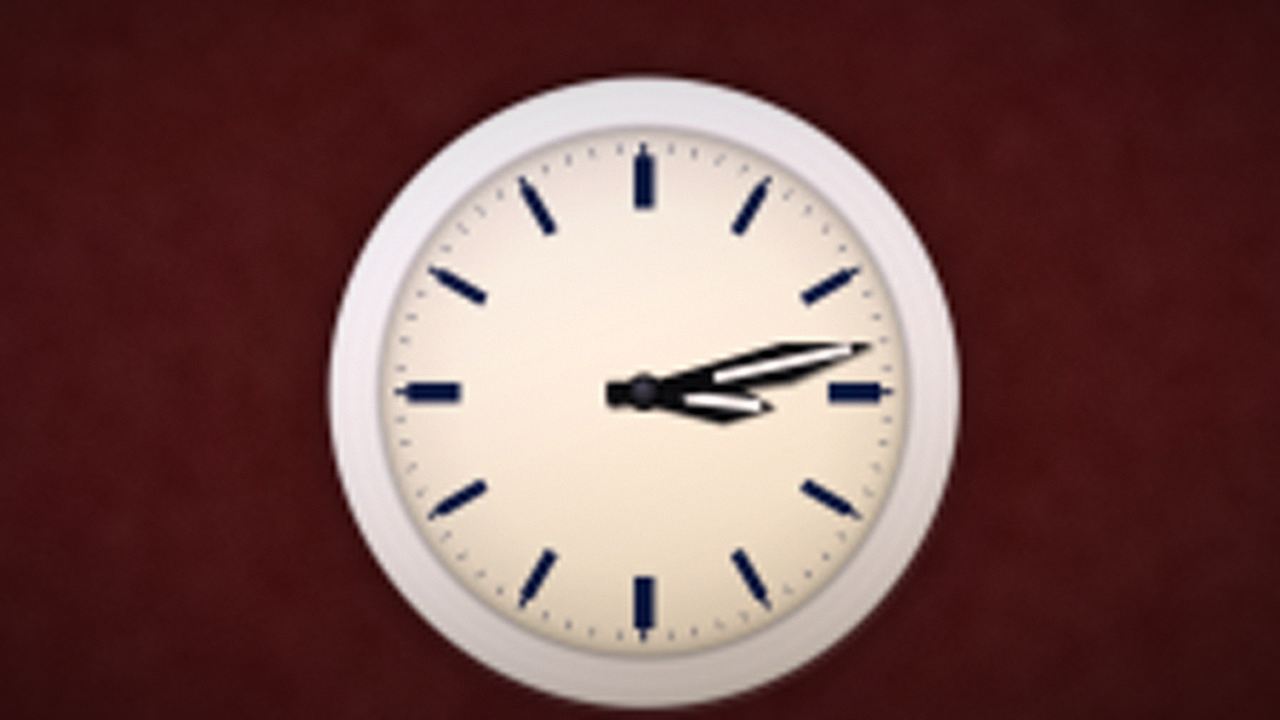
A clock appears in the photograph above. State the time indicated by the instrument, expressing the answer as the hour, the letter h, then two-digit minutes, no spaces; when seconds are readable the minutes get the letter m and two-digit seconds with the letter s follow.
3h13
